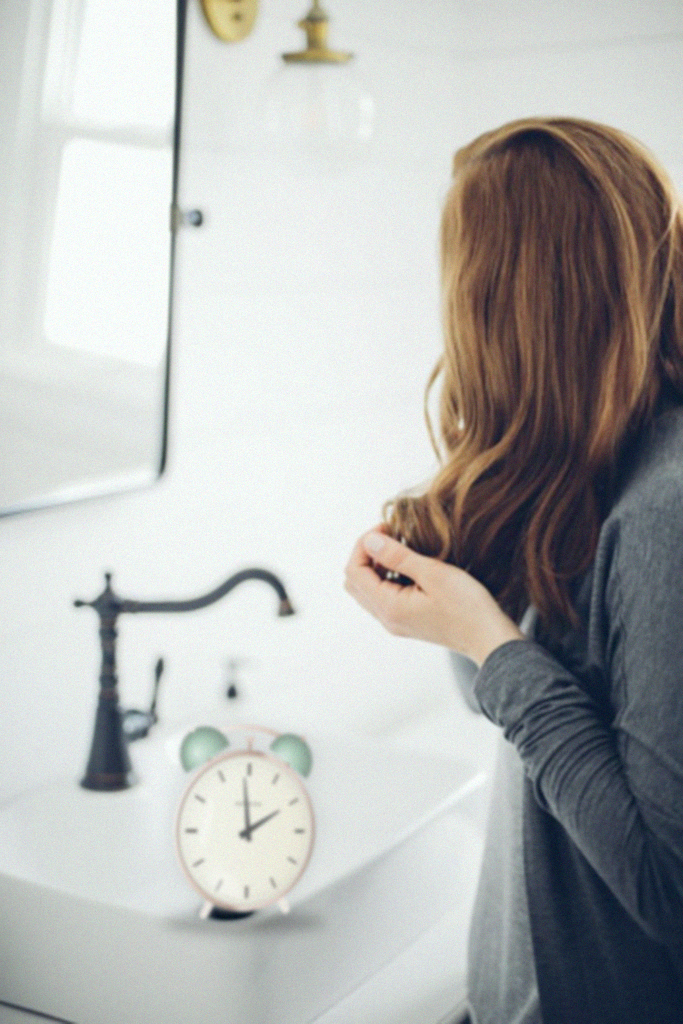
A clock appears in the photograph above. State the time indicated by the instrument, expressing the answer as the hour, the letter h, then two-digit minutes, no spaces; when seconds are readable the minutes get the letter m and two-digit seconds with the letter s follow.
1h59
